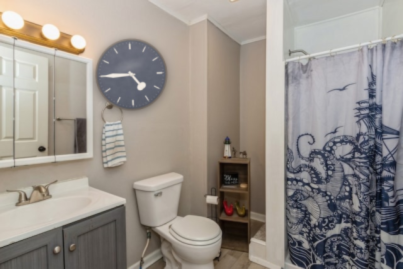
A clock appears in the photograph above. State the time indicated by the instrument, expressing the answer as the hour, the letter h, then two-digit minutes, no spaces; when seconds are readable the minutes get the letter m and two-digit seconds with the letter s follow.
4h45
